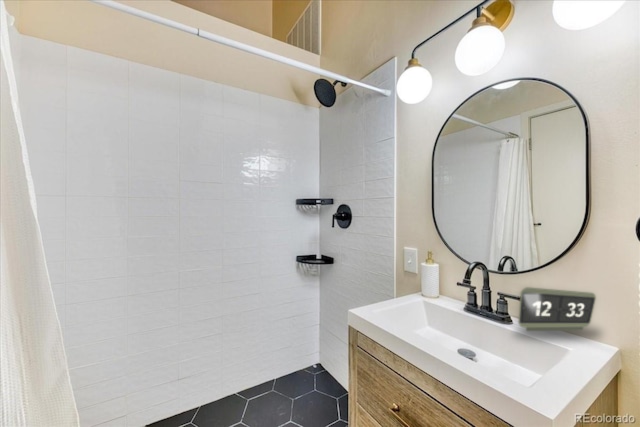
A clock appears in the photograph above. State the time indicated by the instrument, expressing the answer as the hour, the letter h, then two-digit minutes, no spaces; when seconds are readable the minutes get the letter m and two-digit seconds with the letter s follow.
12h33
